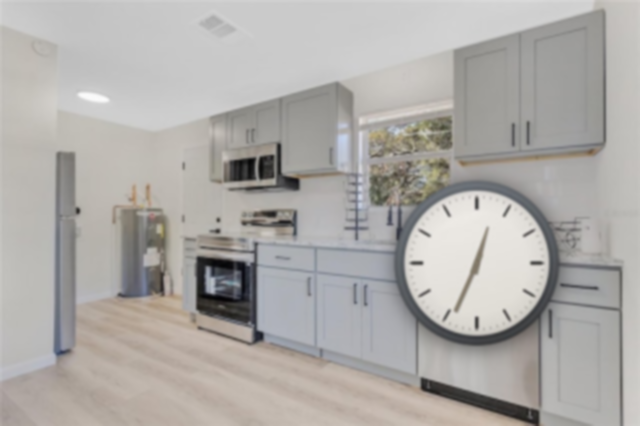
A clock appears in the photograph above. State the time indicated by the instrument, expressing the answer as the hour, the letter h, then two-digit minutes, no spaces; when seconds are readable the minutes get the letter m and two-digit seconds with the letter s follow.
12h34
